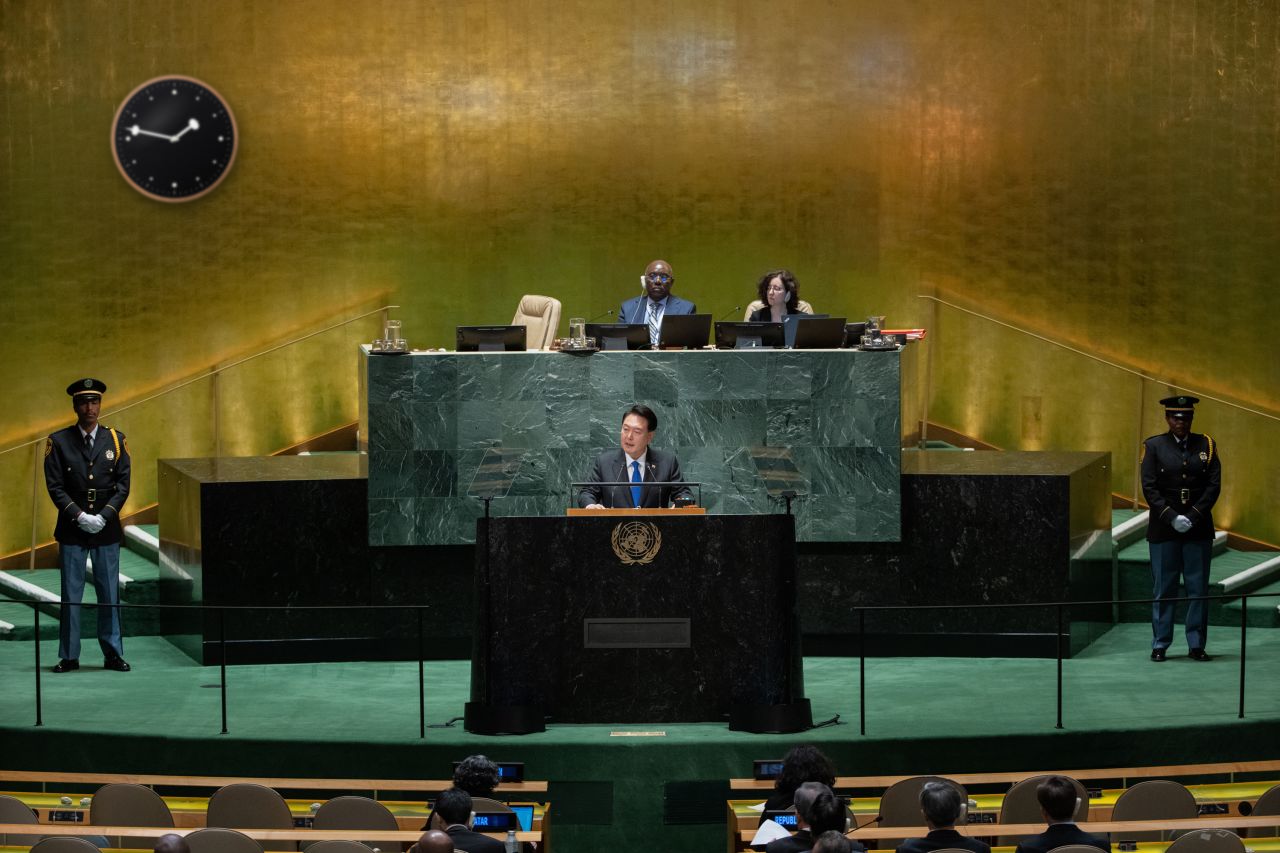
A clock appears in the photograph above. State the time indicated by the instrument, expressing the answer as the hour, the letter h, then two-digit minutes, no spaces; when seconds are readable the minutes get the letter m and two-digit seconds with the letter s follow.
1h47
